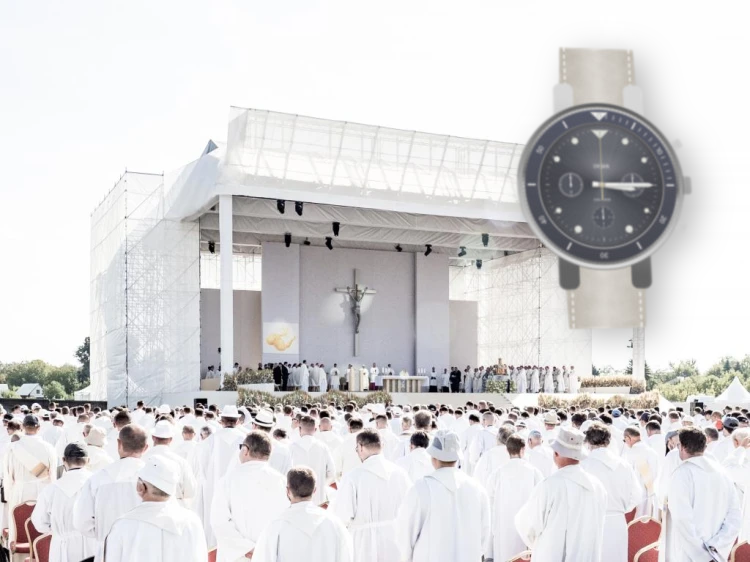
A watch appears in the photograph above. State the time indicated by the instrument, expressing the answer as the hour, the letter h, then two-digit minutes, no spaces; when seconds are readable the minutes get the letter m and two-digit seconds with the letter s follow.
3h15
